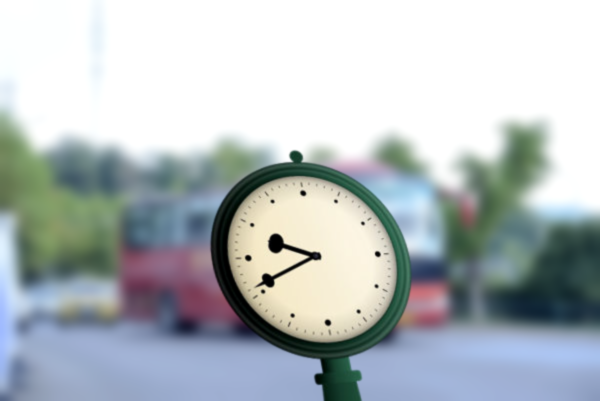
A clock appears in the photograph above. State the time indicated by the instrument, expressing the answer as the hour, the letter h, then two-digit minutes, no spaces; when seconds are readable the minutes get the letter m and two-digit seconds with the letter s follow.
9h41
